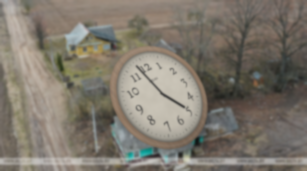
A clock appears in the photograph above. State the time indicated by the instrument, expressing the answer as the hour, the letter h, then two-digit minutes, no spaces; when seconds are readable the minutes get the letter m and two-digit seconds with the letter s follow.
4h58
